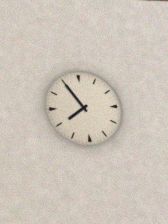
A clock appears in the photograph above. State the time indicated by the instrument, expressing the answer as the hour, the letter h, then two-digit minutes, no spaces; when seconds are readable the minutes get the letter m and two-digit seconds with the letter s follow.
7h55
